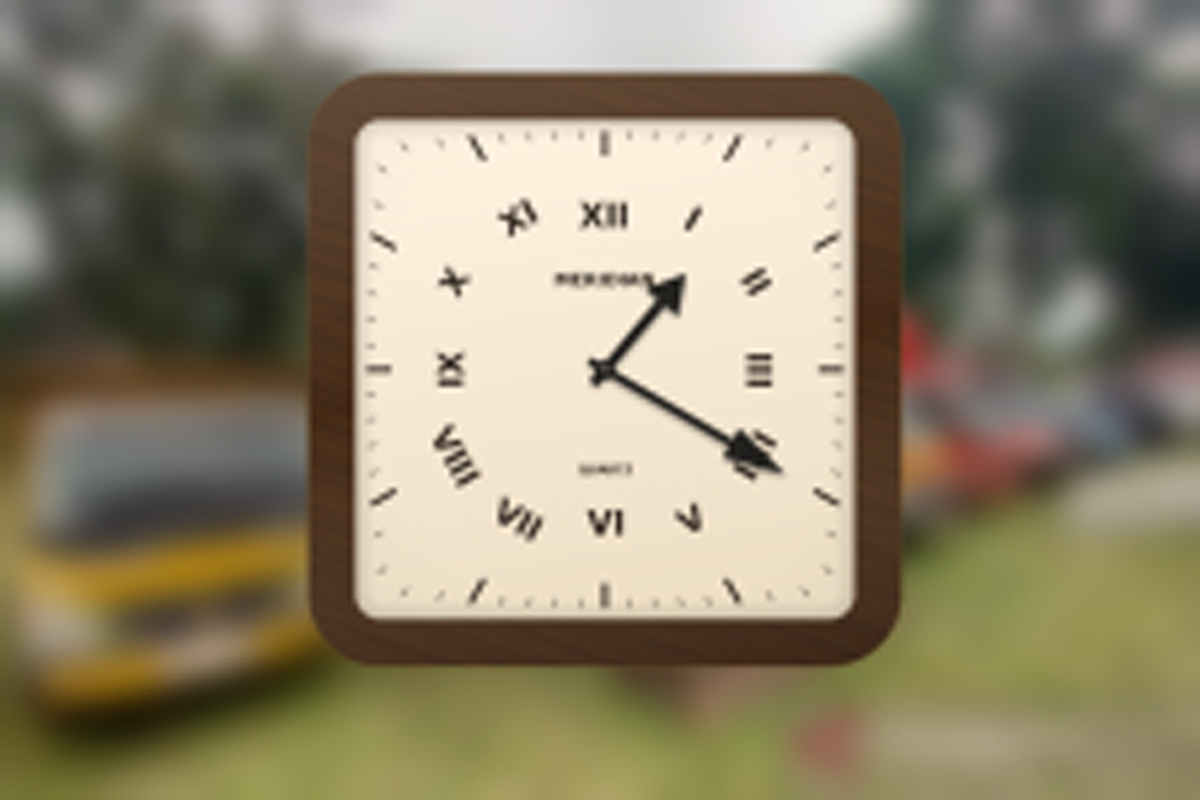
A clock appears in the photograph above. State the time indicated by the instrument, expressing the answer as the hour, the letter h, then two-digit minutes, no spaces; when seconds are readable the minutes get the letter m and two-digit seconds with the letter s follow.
1h20
